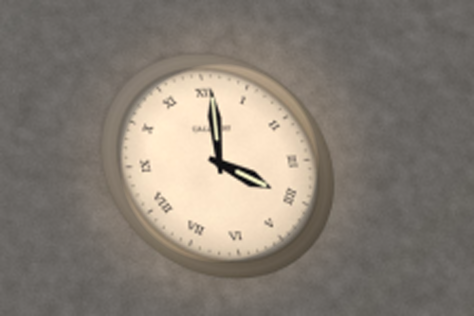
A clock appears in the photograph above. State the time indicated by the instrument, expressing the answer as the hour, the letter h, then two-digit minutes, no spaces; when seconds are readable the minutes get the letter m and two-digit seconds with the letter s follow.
4h01
